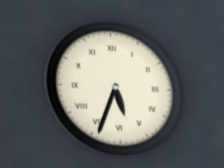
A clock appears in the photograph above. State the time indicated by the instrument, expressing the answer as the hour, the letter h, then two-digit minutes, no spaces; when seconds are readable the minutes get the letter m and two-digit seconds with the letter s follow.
5h34
